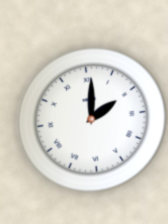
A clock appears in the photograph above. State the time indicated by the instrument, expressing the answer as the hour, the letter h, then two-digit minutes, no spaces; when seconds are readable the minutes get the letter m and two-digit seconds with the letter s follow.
2h01
